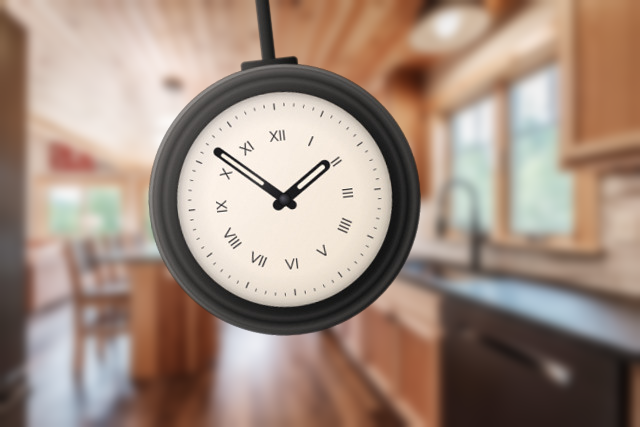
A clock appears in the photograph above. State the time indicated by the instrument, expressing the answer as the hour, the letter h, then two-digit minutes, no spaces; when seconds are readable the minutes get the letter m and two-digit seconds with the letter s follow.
1h52
